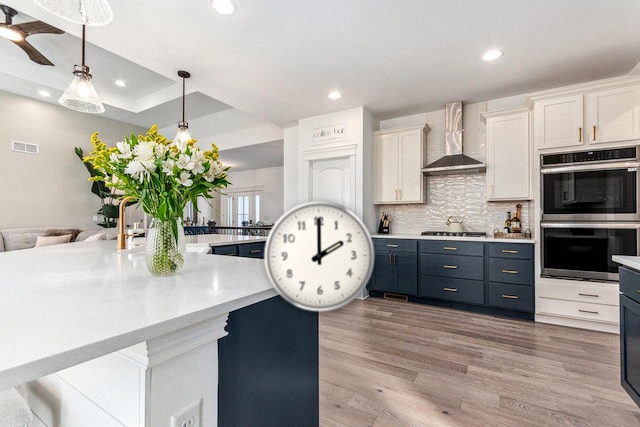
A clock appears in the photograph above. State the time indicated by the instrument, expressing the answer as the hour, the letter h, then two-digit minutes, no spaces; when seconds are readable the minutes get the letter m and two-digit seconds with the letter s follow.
2h00
